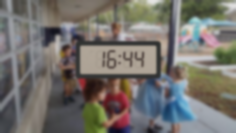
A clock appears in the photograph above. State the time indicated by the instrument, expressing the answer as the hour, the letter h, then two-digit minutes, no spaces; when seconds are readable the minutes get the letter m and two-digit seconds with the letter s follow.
16h44
